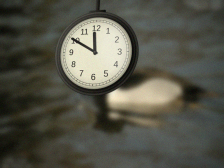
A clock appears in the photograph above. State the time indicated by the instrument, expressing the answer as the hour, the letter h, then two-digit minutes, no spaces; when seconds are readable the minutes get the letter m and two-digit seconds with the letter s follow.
11h50
